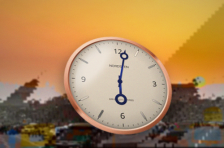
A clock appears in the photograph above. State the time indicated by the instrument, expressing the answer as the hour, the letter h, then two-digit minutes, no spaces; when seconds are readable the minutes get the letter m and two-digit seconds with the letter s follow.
6h02
